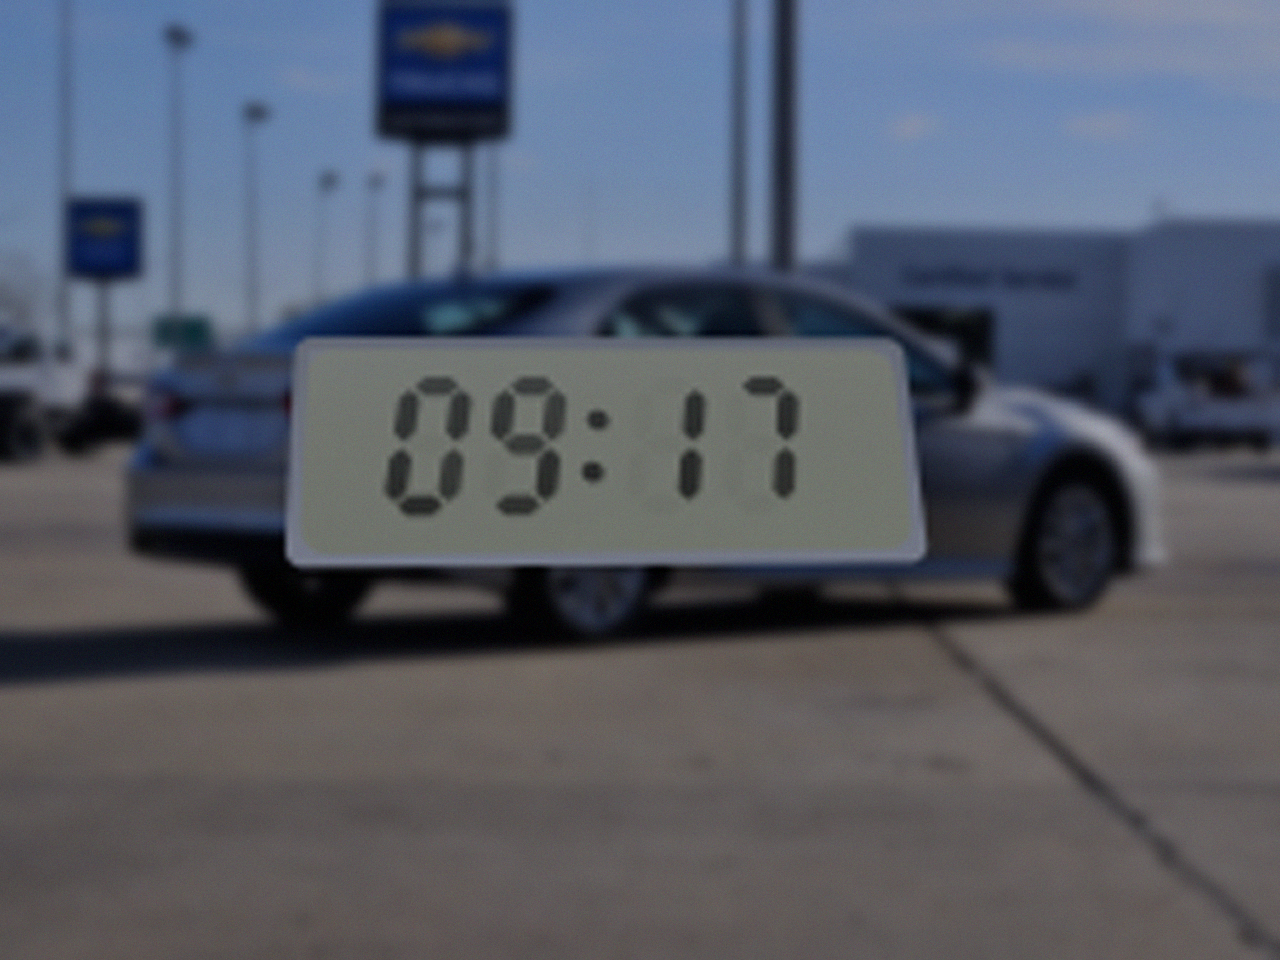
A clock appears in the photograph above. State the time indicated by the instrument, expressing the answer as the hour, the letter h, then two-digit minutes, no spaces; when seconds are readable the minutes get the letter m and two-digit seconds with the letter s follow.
9h17
